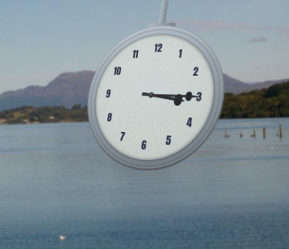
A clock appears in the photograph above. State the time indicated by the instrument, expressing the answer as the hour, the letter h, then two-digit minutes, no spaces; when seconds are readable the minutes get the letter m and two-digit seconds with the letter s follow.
3h15
